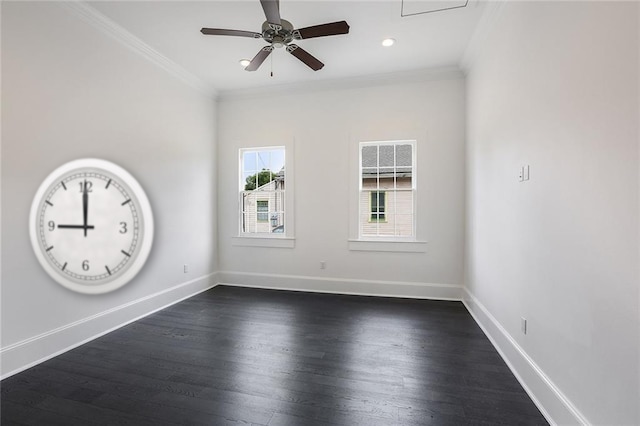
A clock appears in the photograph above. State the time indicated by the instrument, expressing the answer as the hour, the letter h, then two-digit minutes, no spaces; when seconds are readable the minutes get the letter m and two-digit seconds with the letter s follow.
9h00
